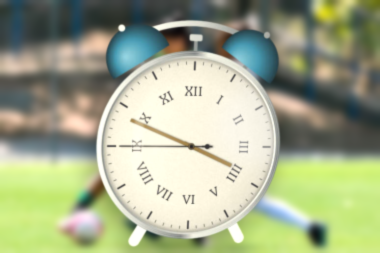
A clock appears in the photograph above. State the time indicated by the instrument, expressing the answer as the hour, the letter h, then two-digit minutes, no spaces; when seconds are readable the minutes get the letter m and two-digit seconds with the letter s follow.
3h48m45s
